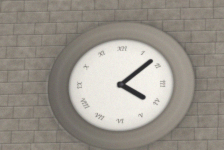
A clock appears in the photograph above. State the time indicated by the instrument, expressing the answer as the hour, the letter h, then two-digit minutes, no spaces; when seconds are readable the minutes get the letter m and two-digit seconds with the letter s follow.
4h08
